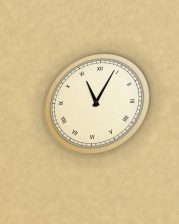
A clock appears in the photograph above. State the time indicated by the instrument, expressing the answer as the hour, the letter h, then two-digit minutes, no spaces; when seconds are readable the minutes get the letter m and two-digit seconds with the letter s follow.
11h04
